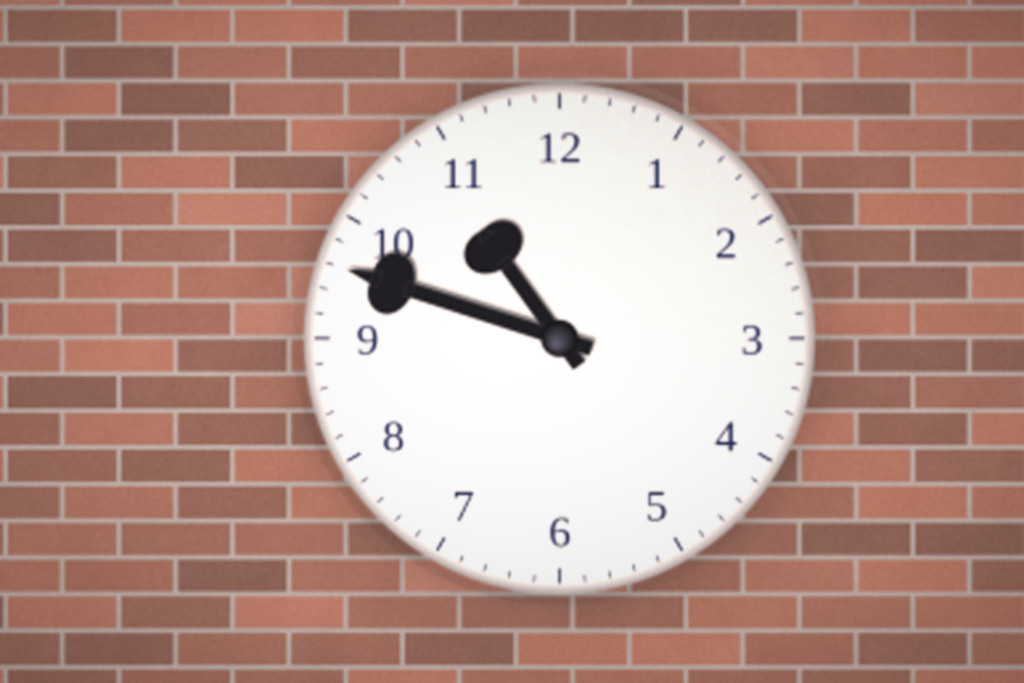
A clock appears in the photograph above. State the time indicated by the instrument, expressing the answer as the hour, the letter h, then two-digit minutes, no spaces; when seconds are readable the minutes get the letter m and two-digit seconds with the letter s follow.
10h48
